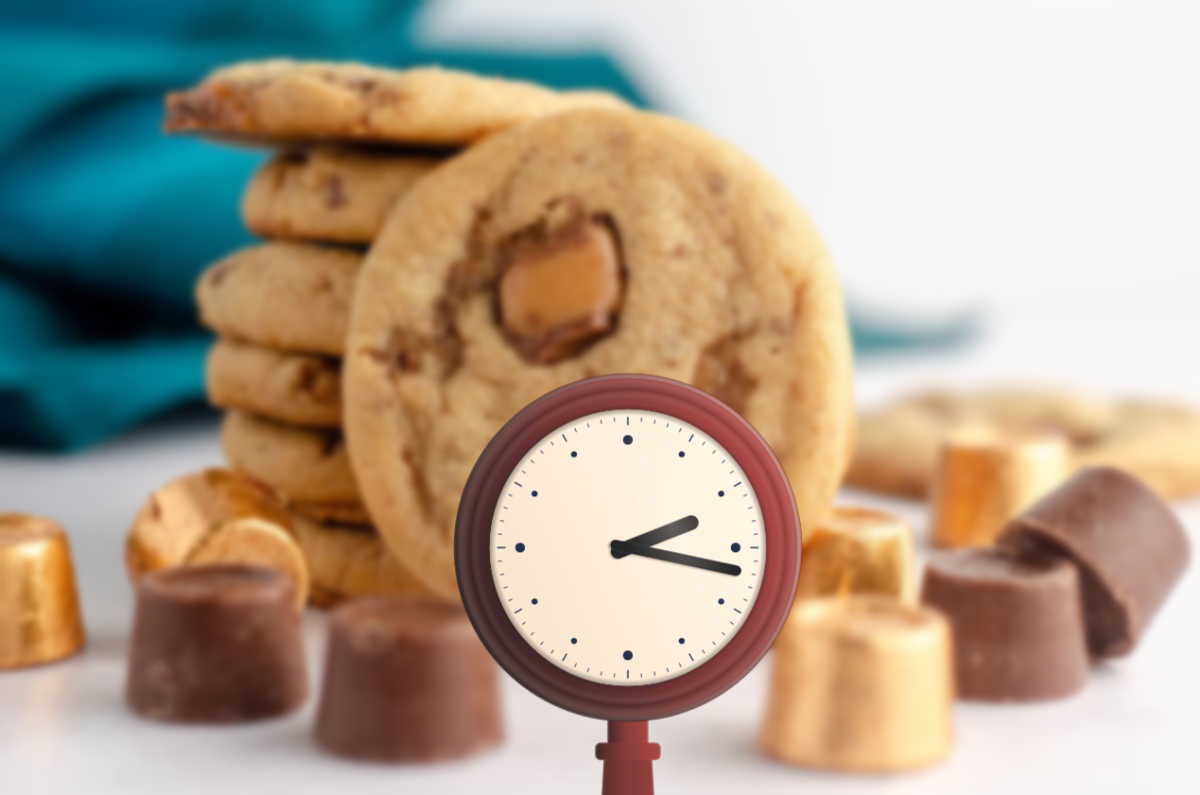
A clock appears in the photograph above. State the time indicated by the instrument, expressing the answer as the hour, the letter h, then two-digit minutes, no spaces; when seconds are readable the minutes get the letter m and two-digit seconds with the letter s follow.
2h17
